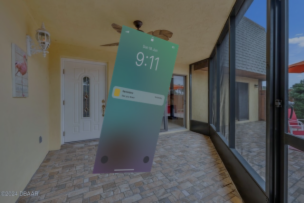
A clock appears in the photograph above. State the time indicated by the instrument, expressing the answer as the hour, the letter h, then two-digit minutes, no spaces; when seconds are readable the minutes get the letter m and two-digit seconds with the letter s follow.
9h11
